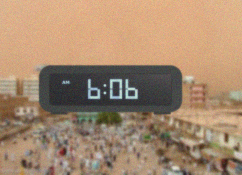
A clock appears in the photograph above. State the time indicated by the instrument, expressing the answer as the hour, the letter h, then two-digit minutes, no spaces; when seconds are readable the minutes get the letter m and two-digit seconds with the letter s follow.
6h06
